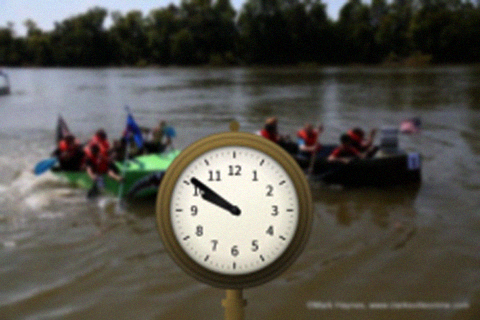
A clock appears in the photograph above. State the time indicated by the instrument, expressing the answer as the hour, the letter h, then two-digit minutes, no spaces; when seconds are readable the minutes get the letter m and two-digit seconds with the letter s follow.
9h51
